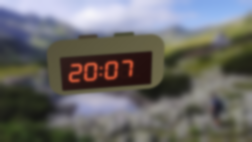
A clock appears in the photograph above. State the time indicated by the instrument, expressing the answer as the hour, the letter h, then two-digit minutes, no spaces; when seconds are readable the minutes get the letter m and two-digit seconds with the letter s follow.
20h07
